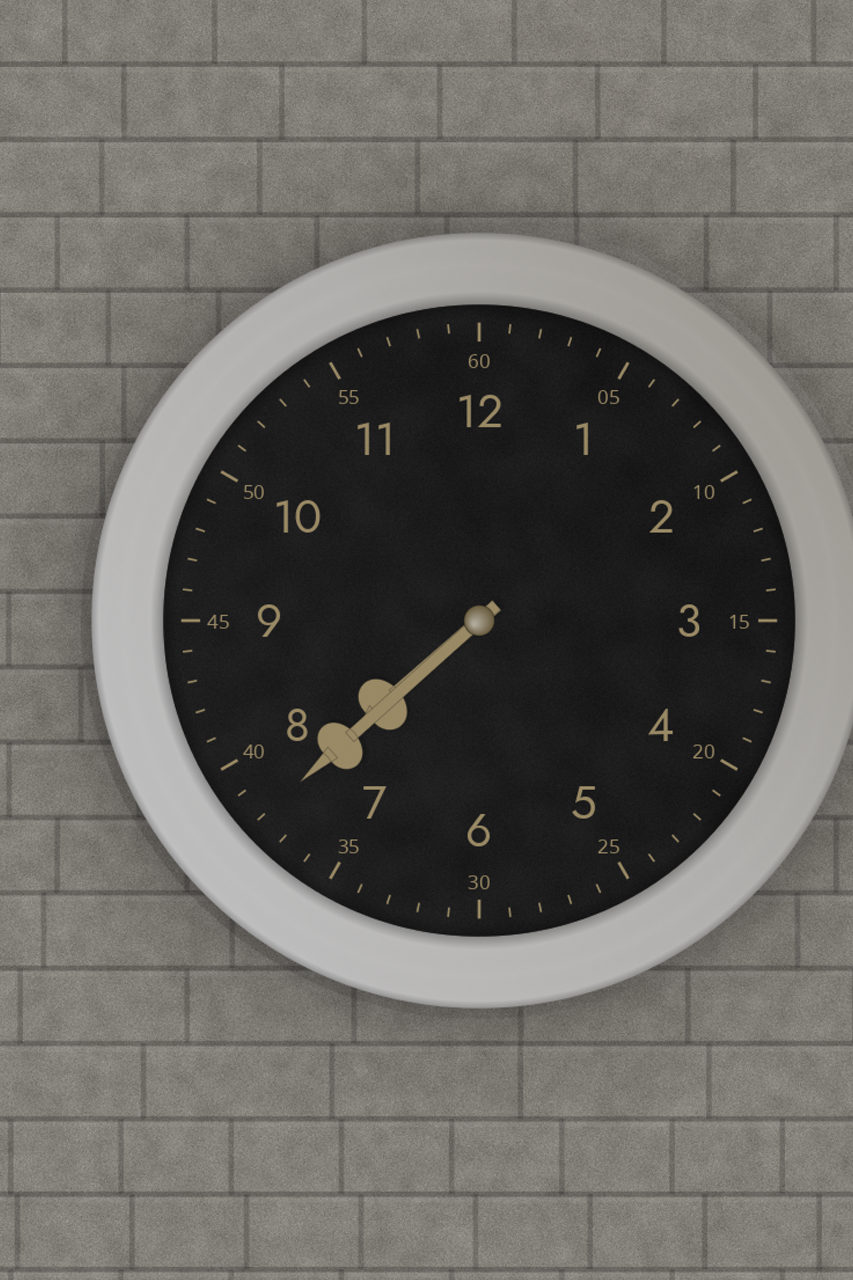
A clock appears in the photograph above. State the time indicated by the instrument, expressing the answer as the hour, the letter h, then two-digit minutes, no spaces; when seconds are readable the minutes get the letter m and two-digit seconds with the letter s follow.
7h38
